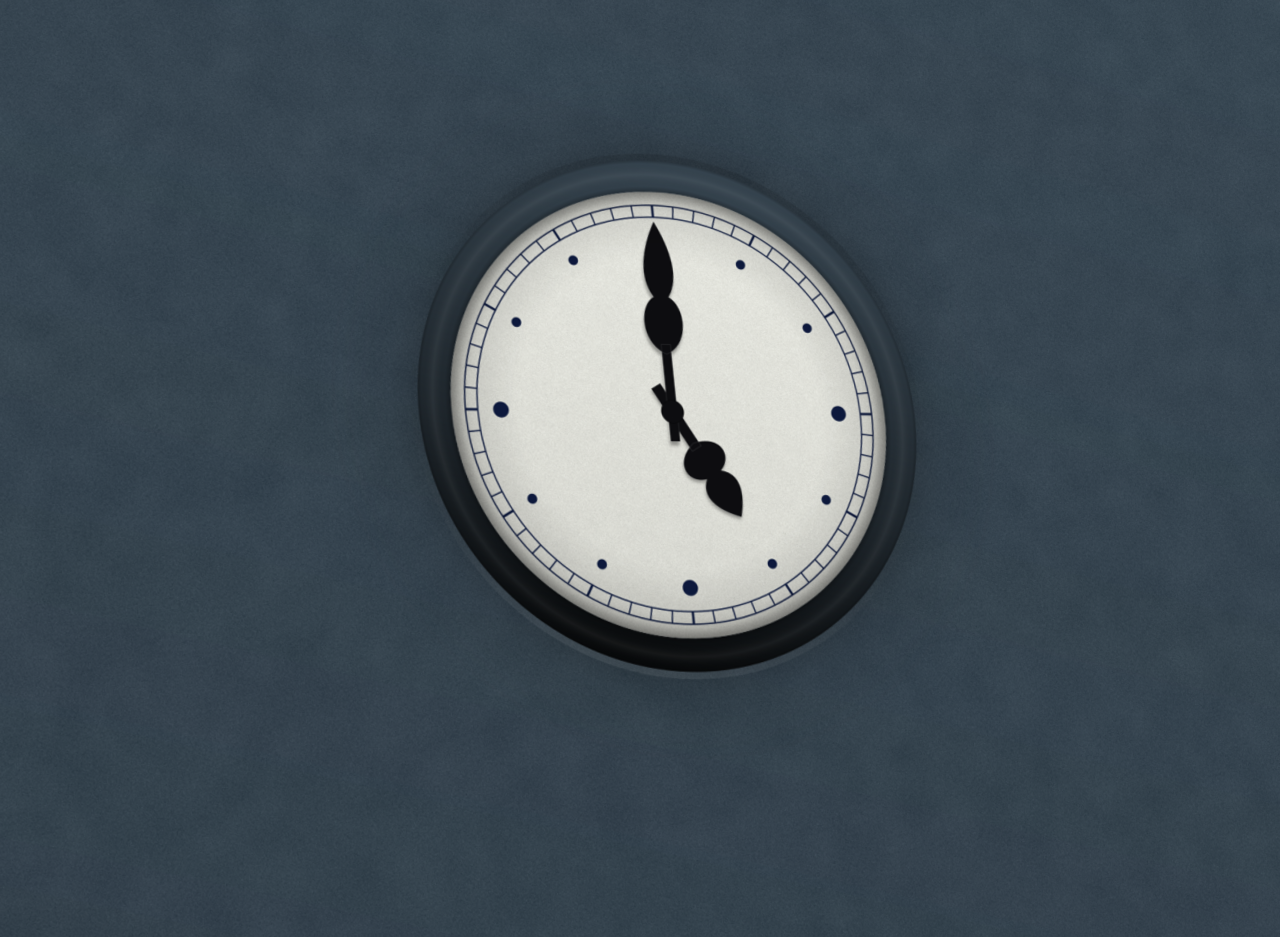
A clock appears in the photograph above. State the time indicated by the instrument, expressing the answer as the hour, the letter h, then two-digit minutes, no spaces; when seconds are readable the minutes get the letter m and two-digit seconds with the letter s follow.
5h00
